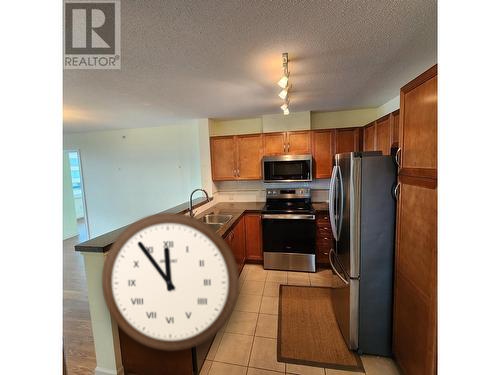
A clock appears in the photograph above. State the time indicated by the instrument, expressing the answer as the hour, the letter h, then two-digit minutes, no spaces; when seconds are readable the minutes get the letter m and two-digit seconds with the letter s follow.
11h54
